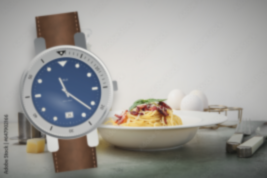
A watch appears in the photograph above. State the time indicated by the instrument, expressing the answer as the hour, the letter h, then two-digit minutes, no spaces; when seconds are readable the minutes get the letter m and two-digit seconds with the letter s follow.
11h22
